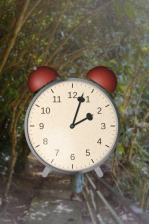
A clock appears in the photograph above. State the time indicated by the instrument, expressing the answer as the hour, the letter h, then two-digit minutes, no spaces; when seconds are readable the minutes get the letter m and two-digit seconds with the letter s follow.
2h03
